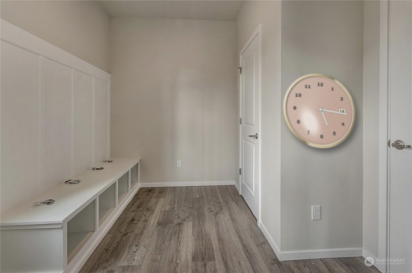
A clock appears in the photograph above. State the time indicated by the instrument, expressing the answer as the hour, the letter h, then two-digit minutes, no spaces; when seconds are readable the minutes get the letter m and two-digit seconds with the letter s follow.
5h16
